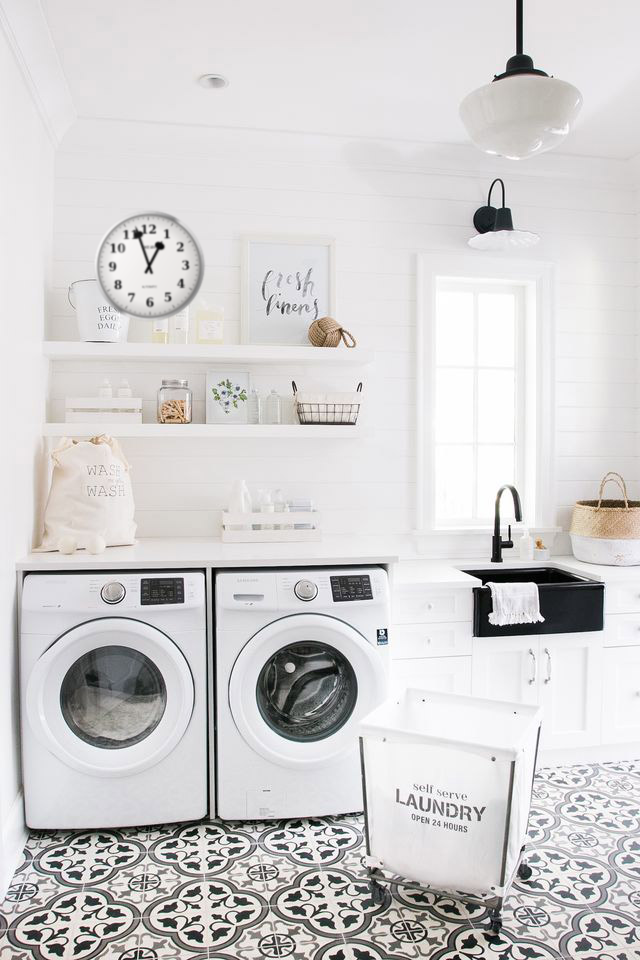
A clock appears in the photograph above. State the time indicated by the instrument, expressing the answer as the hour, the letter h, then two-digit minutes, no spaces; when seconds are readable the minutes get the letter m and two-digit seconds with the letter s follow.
12h57
